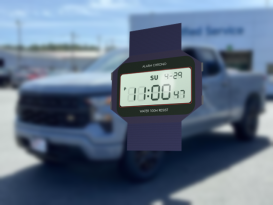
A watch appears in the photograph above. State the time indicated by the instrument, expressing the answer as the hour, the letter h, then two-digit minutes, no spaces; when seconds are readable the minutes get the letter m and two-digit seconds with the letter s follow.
11h00m47s
